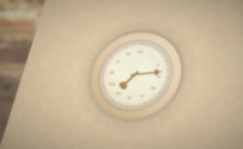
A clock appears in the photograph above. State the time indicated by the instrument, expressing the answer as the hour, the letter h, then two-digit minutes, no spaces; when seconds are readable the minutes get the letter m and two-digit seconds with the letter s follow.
7h13
